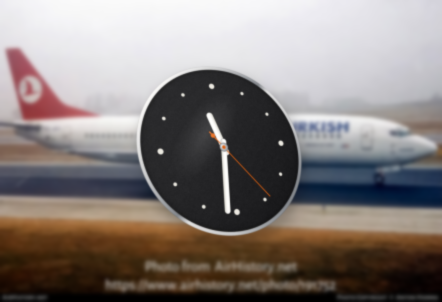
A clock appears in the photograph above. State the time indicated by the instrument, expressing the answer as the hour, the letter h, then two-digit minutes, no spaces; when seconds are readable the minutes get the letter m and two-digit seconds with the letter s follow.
11h31m24s
